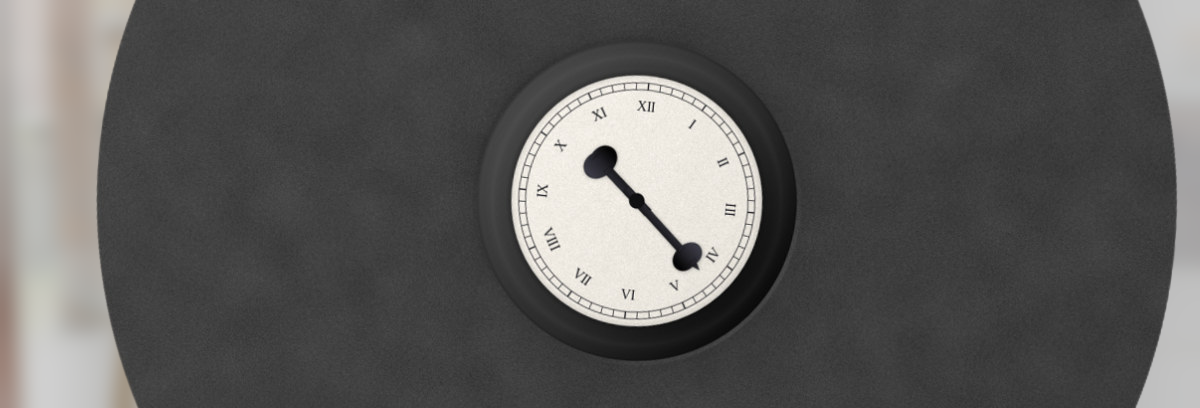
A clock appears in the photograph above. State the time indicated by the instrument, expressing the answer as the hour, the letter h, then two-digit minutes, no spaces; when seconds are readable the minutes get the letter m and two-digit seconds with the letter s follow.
10h22
